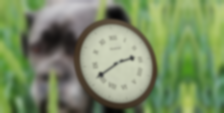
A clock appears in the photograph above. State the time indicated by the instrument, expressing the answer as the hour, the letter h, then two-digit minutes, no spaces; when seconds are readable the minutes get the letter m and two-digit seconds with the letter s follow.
2h41
